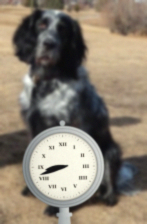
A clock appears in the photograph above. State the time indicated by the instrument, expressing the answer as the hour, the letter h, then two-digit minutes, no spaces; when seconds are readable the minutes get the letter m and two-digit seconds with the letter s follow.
8h42
